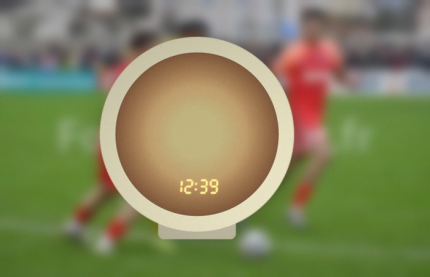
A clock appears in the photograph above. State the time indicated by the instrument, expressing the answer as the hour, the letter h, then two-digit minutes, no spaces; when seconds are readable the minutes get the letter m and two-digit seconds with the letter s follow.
12h39
